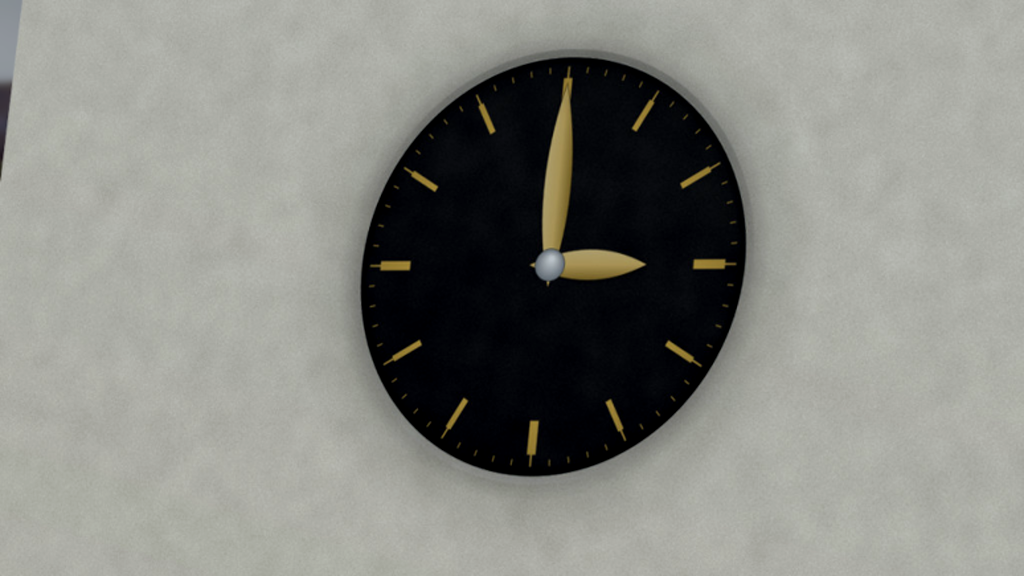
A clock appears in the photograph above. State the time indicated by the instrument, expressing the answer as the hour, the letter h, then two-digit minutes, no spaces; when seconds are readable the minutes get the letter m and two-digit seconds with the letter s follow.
3h00
